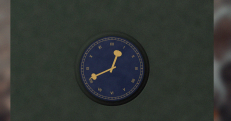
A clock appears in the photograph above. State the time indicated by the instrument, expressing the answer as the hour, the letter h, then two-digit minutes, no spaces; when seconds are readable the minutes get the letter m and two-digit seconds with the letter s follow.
12h41
